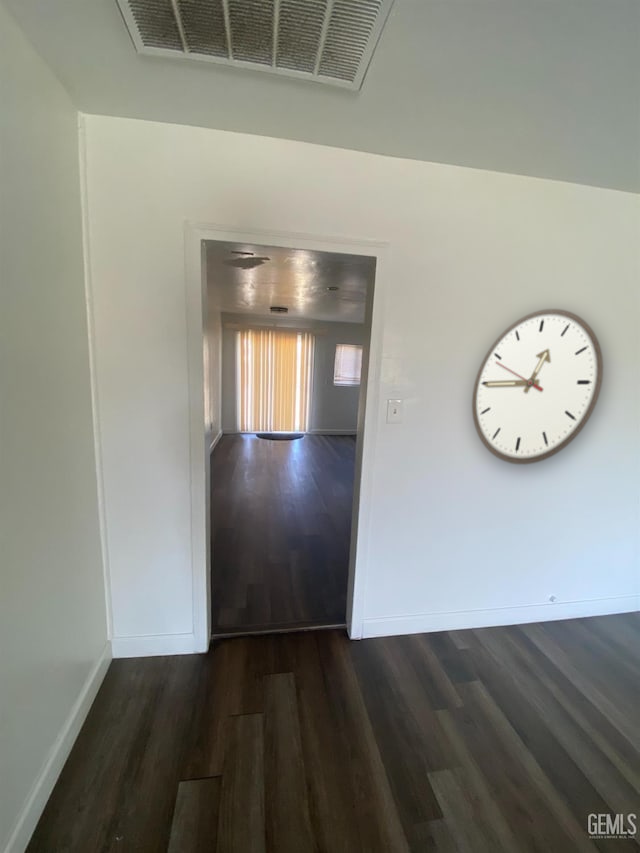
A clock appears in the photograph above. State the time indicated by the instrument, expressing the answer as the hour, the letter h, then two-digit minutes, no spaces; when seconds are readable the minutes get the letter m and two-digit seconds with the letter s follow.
12h44m49s
